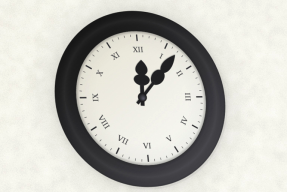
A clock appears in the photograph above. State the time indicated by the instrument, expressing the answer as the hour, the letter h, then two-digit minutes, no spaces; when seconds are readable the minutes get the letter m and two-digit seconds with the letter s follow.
12h07
